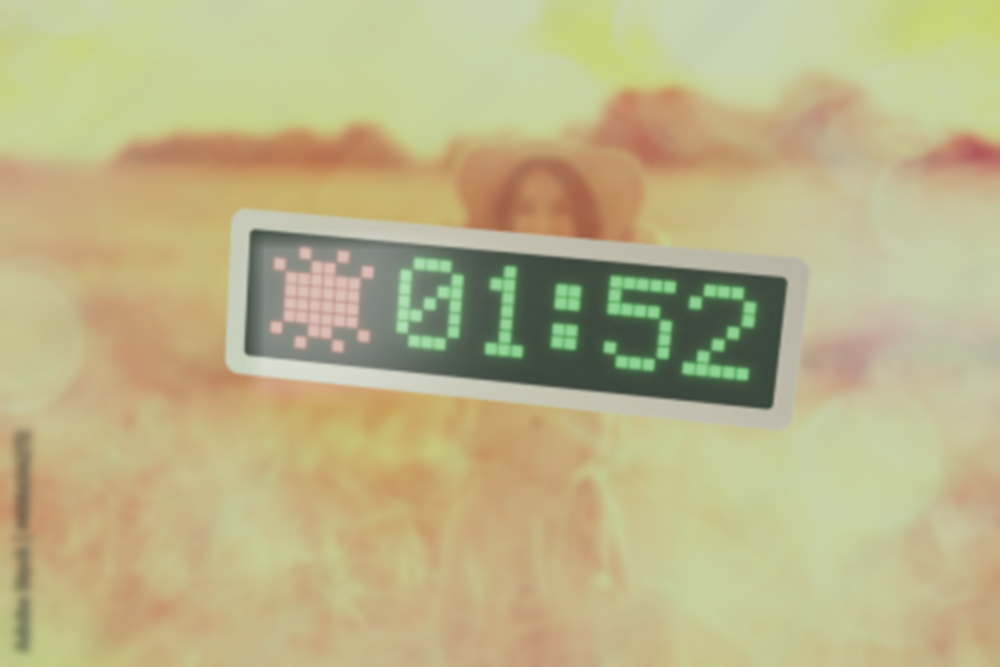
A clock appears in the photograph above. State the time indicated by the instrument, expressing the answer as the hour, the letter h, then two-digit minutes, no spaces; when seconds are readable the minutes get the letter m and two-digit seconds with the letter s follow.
1h52
